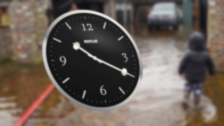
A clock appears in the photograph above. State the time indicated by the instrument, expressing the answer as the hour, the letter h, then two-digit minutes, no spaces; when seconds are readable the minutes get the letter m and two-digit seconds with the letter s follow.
10h20
